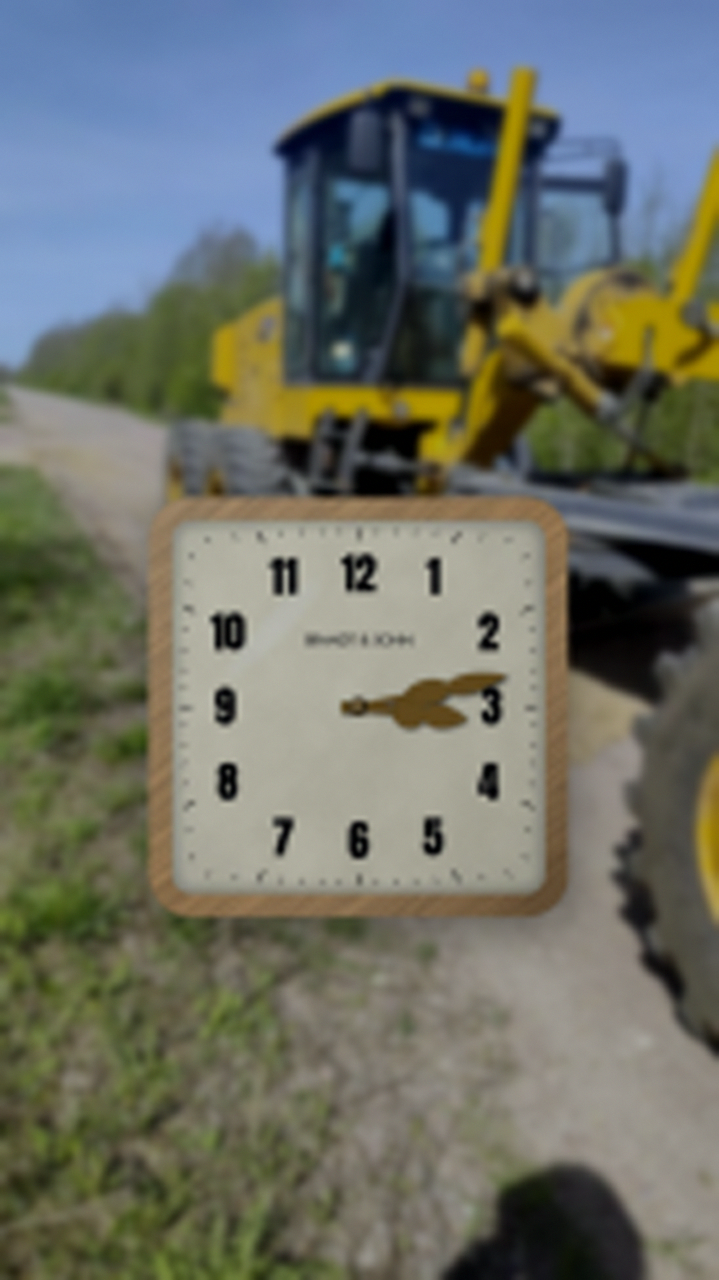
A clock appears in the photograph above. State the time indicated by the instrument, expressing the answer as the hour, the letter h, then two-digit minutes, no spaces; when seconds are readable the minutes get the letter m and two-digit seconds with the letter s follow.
3h13
